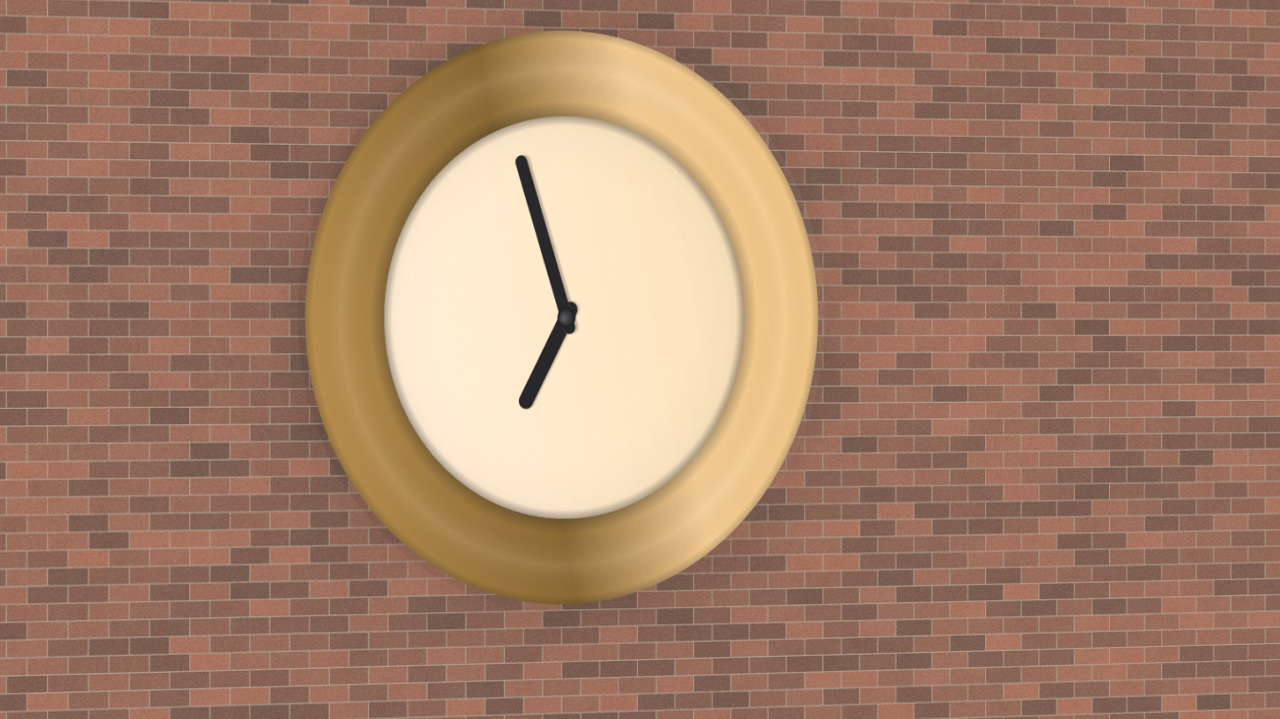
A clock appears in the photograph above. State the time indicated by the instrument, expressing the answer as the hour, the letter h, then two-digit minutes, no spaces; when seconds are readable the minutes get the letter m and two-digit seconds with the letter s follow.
6h57
